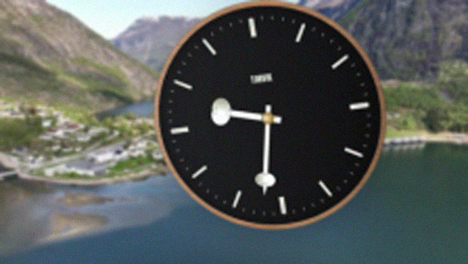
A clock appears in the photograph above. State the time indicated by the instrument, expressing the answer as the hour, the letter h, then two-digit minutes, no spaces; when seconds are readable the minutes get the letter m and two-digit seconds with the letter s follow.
9h32
